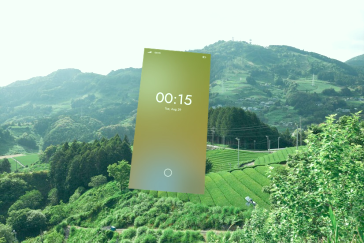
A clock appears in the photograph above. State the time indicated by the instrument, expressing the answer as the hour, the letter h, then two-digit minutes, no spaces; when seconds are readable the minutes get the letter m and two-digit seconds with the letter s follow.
0h15
